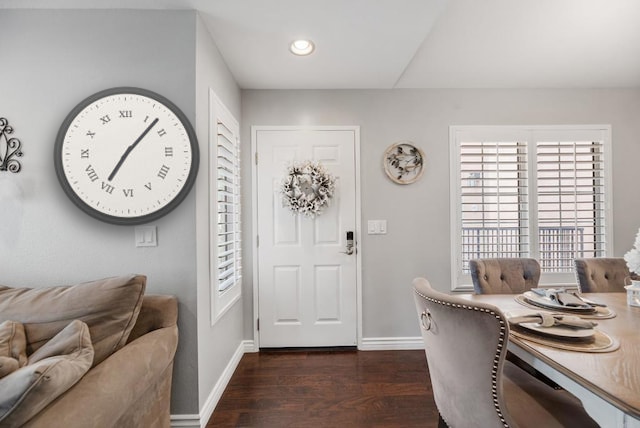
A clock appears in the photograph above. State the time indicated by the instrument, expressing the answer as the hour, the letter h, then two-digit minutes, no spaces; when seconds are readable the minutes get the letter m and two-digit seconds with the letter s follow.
7h07
